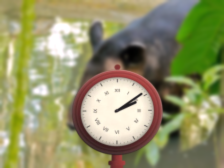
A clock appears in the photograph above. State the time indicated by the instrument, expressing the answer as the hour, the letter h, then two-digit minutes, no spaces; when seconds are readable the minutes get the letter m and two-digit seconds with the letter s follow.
2h09
